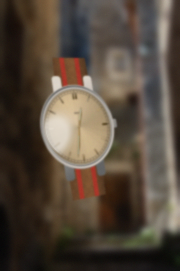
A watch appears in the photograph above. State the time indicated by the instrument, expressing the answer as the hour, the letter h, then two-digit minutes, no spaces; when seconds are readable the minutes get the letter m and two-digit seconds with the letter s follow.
12h32
